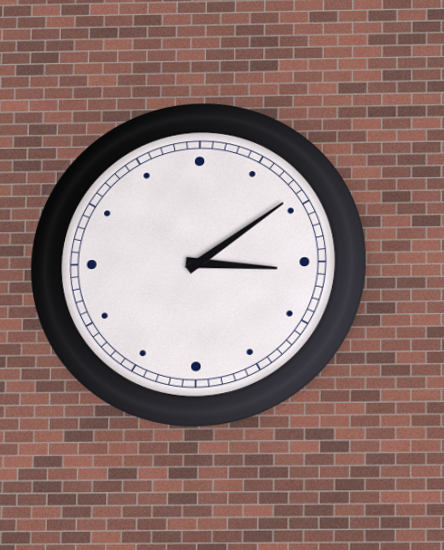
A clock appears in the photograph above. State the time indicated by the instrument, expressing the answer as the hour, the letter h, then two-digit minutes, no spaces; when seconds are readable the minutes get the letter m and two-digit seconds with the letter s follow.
3h09
